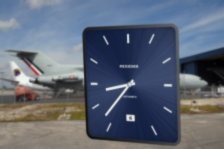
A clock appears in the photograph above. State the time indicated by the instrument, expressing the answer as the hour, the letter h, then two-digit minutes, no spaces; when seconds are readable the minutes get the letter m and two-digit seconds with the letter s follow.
8h37
